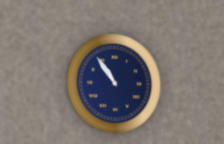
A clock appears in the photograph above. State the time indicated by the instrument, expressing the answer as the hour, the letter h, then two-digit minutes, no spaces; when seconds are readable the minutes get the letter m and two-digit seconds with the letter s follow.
10h54
